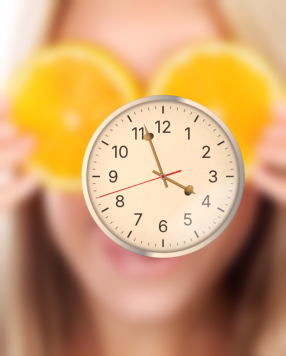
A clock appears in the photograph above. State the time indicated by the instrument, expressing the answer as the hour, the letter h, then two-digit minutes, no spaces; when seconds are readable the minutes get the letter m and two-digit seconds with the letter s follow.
3h56m42s
